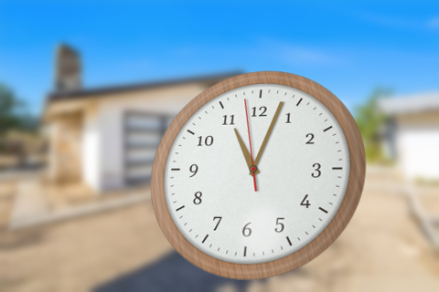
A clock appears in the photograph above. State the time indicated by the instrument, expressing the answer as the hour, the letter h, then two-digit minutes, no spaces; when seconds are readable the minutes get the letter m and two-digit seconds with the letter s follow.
11h02m58s
